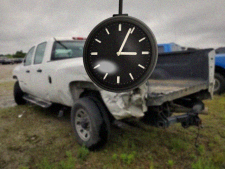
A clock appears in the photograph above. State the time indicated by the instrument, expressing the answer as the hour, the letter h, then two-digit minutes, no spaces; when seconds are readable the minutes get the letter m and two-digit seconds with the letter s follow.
3h04
